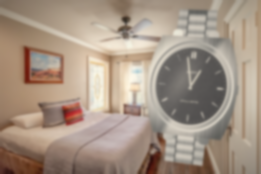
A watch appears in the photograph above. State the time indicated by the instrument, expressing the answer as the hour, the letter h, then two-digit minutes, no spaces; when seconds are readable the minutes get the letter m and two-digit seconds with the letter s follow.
12h58
